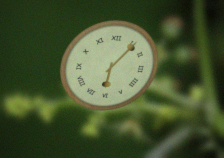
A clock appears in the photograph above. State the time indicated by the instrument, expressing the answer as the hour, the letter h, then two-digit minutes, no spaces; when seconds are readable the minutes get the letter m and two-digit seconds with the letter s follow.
6h06
